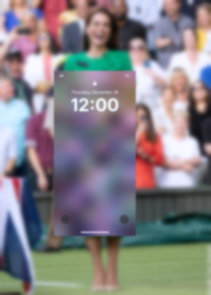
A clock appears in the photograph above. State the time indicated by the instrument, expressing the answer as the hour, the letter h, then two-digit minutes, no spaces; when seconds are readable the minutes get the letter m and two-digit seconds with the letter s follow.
12h00
